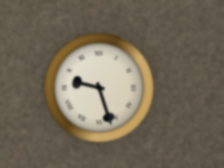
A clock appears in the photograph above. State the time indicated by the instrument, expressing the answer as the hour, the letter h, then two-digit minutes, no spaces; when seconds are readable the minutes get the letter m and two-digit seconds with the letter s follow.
9h27
